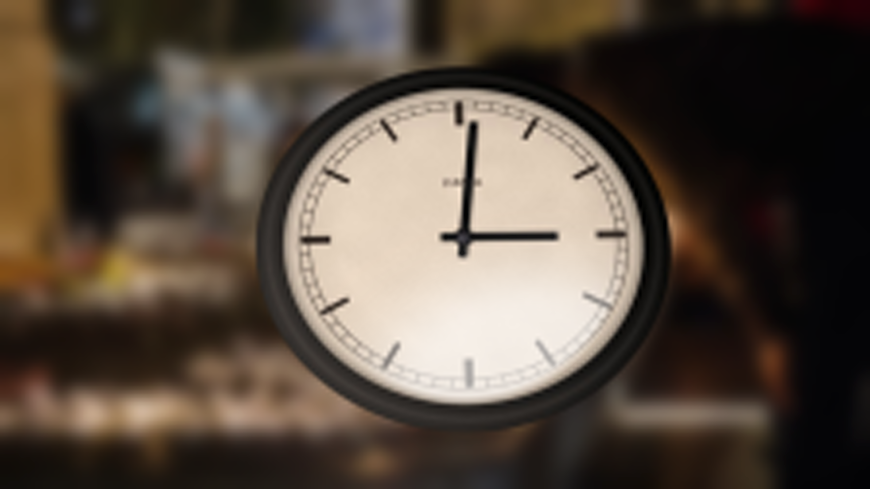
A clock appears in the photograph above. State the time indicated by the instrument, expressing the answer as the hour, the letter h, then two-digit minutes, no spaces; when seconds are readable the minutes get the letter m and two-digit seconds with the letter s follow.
3h01
